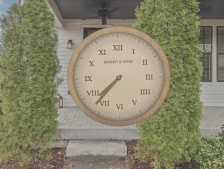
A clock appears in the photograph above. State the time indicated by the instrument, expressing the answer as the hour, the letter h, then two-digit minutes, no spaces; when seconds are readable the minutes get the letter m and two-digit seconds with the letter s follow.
7h37
